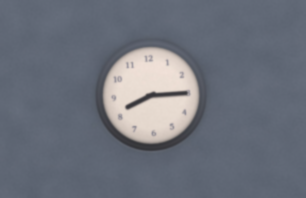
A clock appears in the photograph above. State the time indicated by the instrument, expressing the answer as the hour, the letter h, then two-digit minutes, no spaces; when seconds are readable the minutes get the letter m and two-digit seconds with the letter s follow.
8h15
